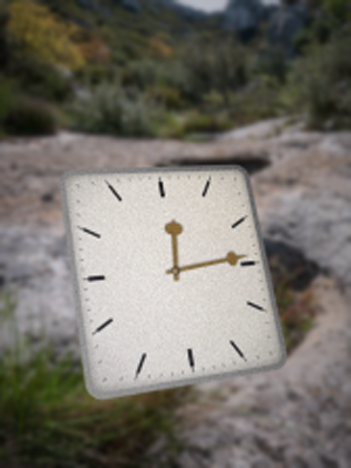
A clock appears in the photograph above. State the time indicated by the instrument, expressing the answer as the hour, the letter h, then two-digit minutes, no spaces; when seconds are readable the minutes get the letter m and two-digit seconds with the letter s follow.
12h14
